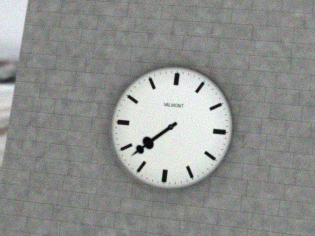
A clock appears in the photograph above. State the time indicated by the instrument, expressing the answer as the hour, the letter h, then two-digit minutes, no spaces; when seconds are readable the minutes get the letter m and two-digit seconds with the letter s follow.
7h38
